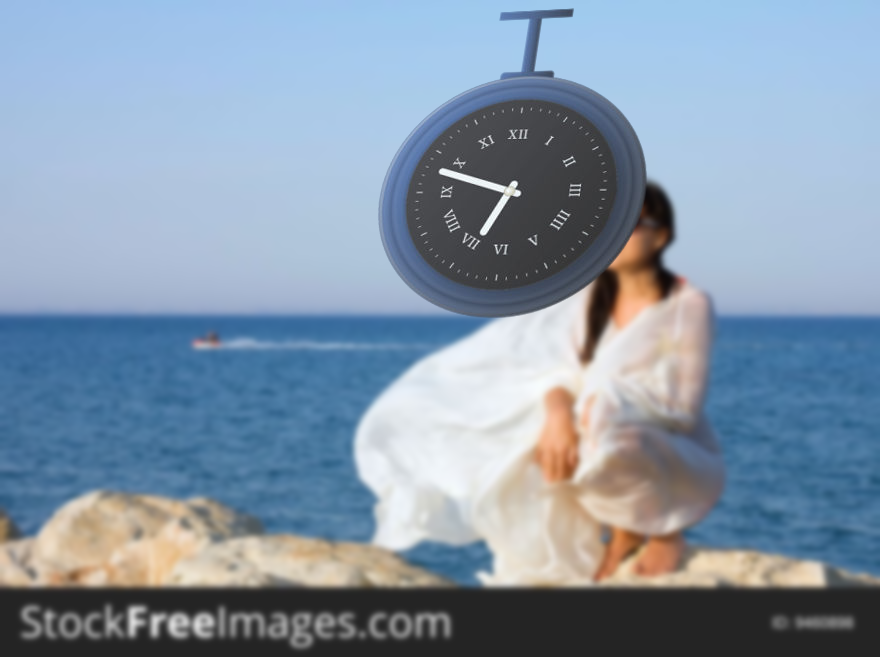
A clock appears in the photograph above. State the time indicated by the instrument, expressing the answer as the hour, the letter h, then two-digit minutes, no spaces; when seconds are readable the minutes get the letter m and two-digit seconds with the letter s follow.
6h48
